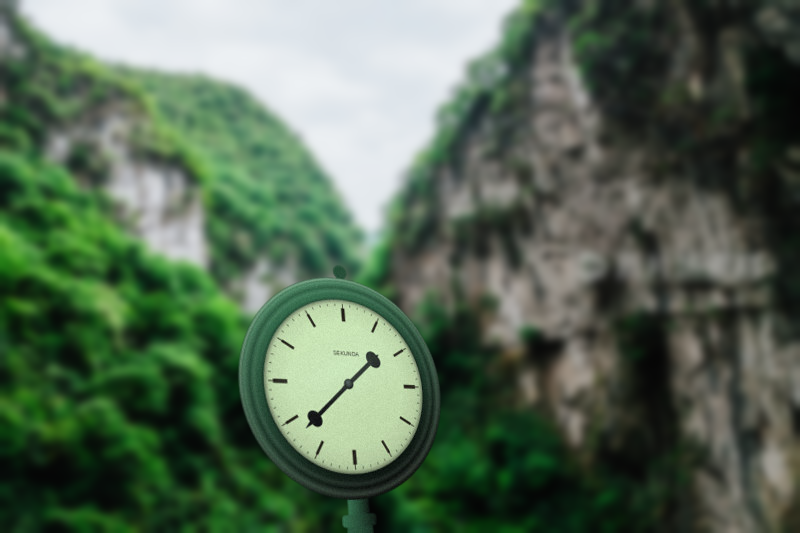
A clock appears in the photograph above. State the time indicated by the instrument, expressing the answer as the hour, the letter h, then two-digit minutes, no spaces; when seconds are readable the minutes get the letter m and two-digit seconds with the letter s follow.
1h38
